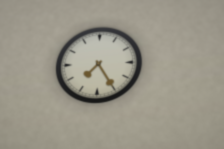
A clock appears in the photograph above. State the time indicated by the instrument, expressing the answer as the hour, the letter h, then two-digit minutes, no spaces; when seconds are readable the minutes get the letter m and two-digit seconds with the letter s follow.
7h25
